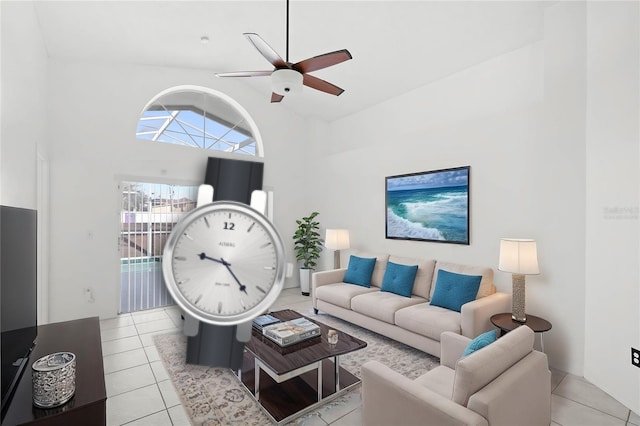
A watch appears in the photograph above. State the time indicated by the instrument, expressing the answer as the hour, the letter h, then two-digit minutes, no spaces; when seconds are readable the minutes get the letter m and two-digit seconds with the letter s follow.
9h23
